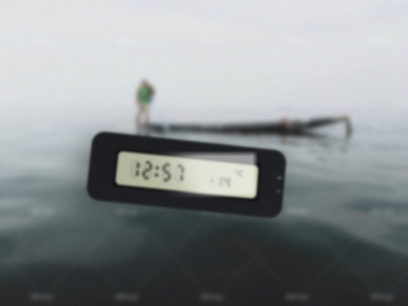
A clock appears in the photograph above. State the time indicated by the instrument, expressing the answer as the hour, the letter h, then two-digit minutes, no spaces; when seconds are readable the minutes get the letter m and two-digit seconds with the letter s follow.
12h57
